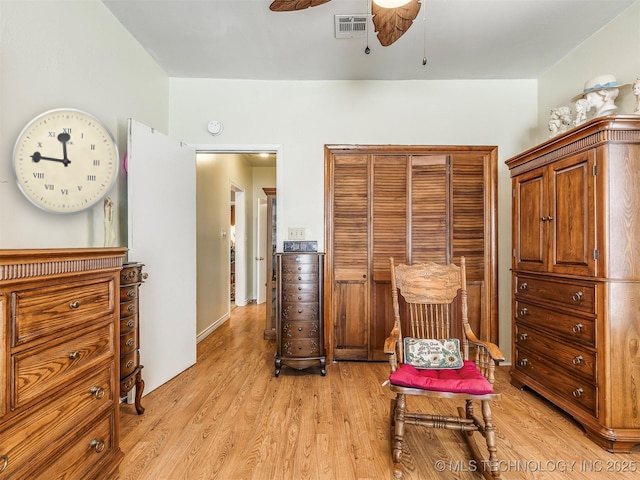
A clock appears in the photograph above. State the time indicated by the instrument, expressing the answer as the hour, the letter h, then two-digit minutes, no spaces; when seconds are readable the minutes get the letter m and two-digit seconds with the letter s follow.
11h46
